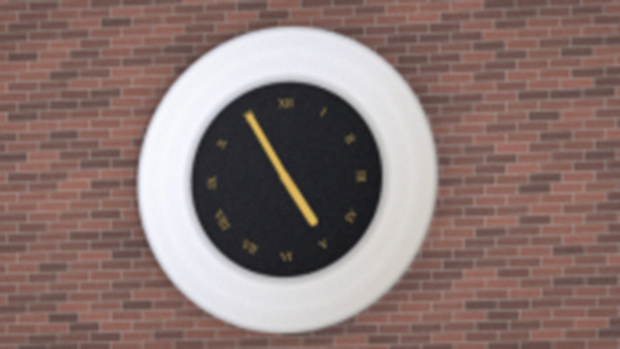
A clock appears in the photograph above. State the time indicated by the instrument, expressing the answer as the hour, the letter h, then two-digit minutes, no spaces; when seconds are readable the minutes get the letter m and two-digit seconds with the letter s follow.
4h55
